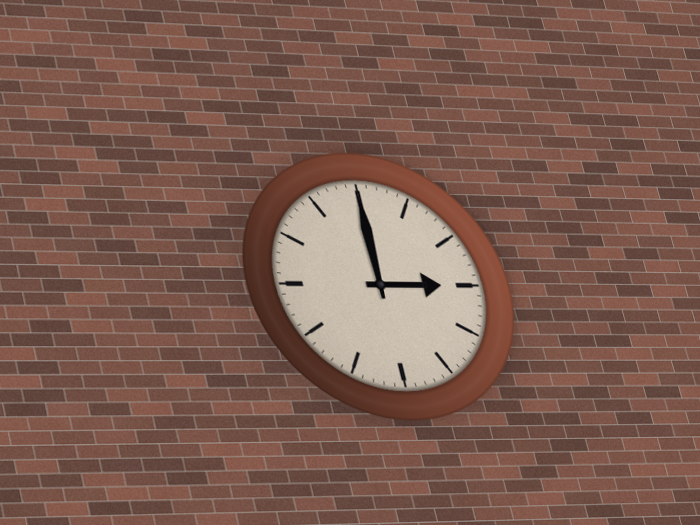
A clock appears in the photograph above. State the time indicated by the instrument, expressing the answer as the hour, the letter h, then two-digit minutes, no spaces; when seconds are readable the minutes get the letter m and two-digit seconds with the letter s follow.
3h00
